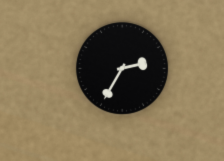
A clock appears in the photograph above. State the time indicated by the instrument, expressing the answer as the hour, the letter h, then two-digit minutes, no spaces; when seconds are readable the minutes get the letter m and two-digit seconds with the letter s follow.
2h35
